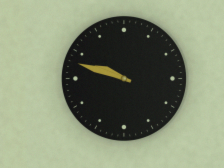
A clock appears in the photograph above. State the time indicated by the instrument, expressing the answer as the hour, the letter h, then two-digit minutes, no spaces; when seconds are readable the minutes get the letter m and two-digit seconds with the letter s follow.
9h48
